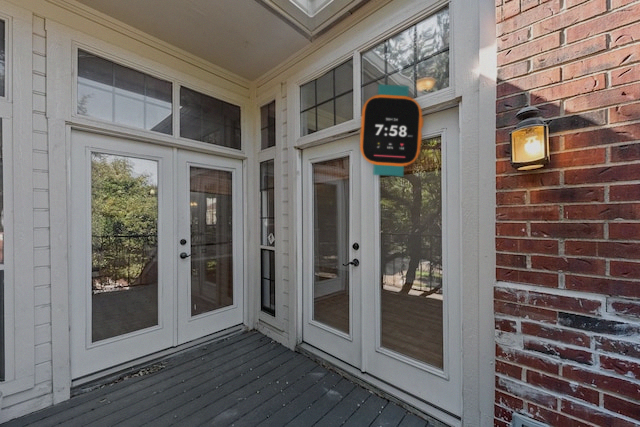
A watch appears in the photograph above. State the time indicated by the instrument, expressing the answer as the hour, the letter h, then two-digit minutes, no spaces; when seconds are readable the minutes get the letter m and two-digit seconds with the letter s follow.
7h58
